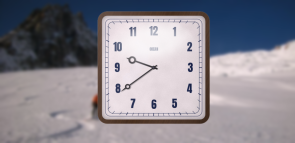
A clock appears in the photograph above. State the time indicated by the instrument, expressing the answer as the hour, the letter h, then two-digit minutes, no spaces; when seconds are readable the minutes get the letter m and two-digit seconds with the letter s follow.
9h39
